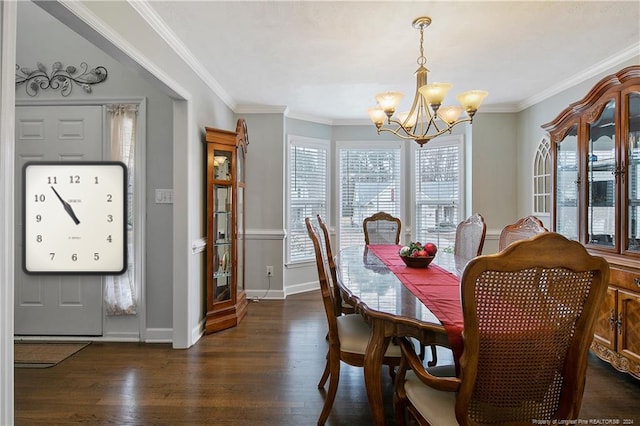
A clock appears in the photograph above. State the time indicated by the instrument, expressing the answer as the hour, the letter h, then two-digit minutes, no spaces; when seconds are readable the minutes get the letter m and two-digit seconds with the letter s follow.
10h54
